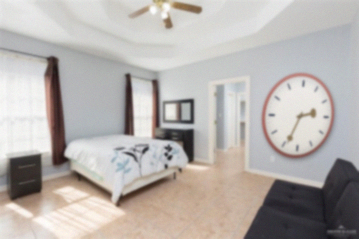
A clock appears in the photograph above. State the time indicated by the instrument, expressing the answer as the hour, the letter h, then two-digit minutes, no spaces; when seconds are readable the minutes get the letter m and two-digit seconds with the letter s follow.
2h34
